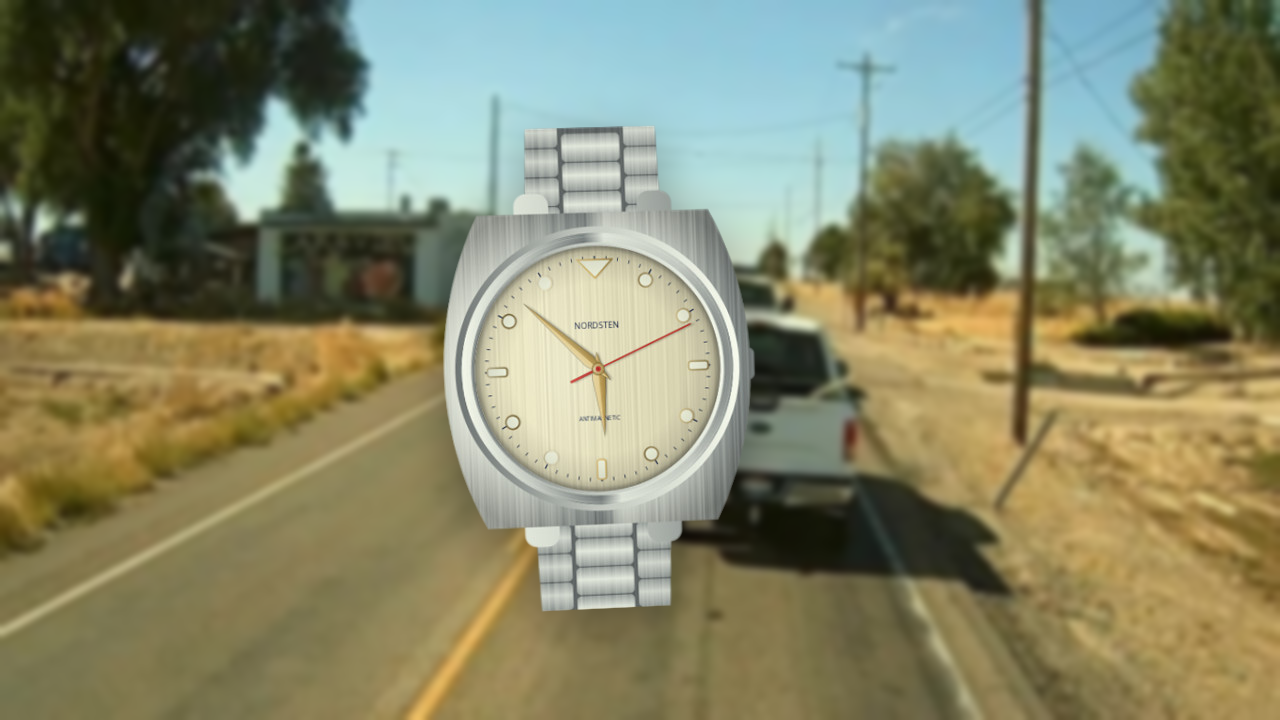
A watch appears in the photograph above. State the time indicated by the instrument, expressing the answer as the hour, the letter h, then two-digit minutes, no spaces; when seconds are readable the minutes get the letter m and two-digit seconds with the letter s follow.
5h52m11s
